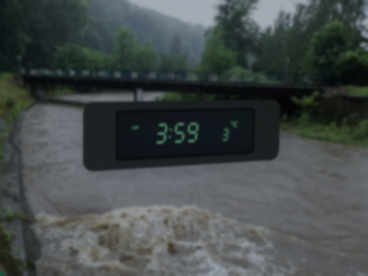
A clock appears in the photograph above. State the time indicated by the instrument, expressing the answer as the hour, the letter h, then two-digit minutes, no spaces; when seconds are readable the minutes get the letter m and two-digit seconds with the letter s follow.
3h59
